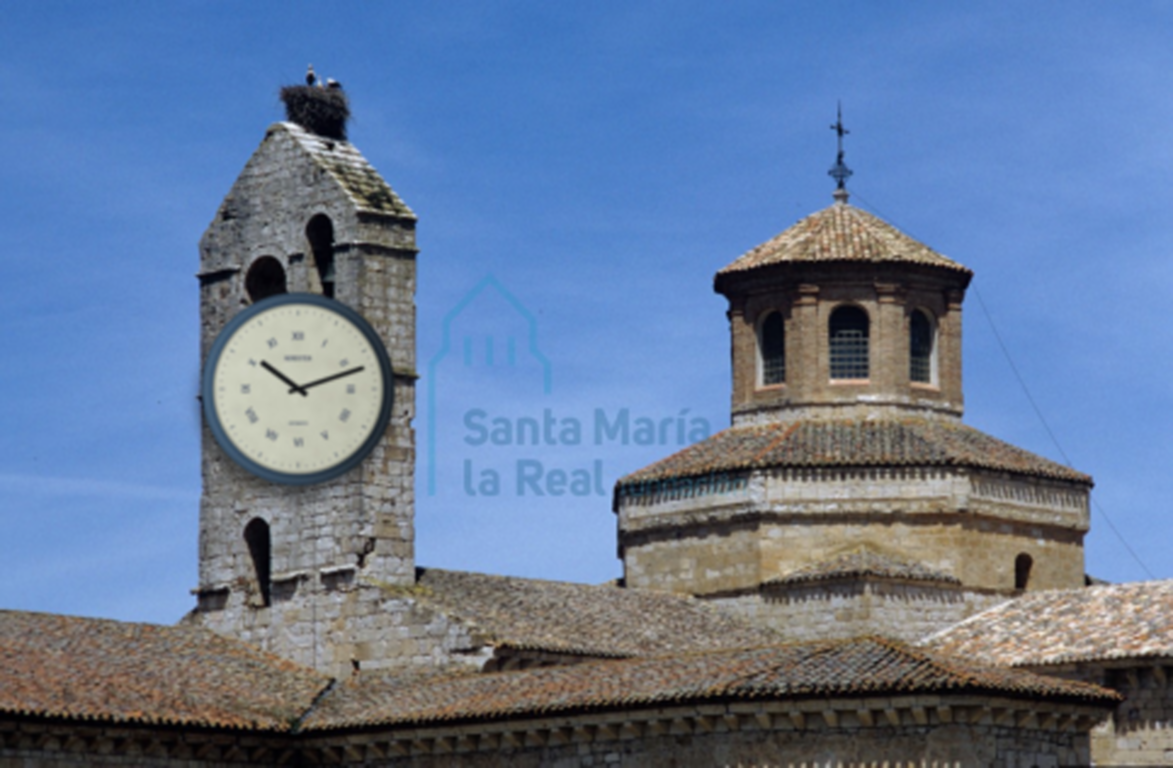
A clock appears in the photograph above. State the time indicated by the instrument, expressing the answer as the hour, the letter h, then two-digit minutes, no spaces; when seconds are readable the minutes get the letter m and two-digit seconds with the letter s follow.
10h12
